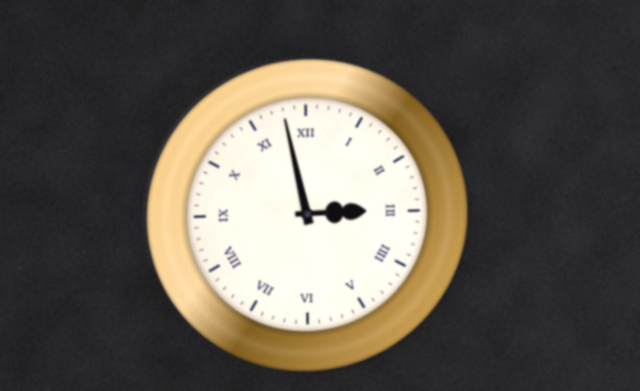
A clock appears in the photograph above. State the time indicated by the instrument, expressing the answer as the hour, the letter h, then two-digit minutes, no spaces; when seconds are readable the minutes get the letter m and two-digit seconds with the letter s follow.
2h58
